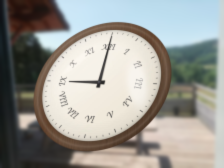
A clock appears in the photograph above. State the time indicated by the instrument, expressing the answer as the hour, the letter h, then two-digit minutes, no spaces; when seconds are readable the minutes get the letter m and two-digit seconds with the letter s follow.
9h00
